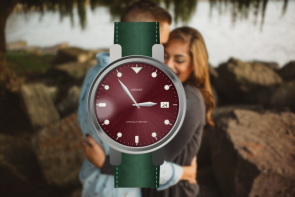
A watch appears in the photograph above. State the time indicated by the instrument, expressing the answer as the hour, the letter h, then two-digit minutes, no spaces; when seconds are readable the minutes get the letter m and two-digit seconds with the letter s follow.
2h54
